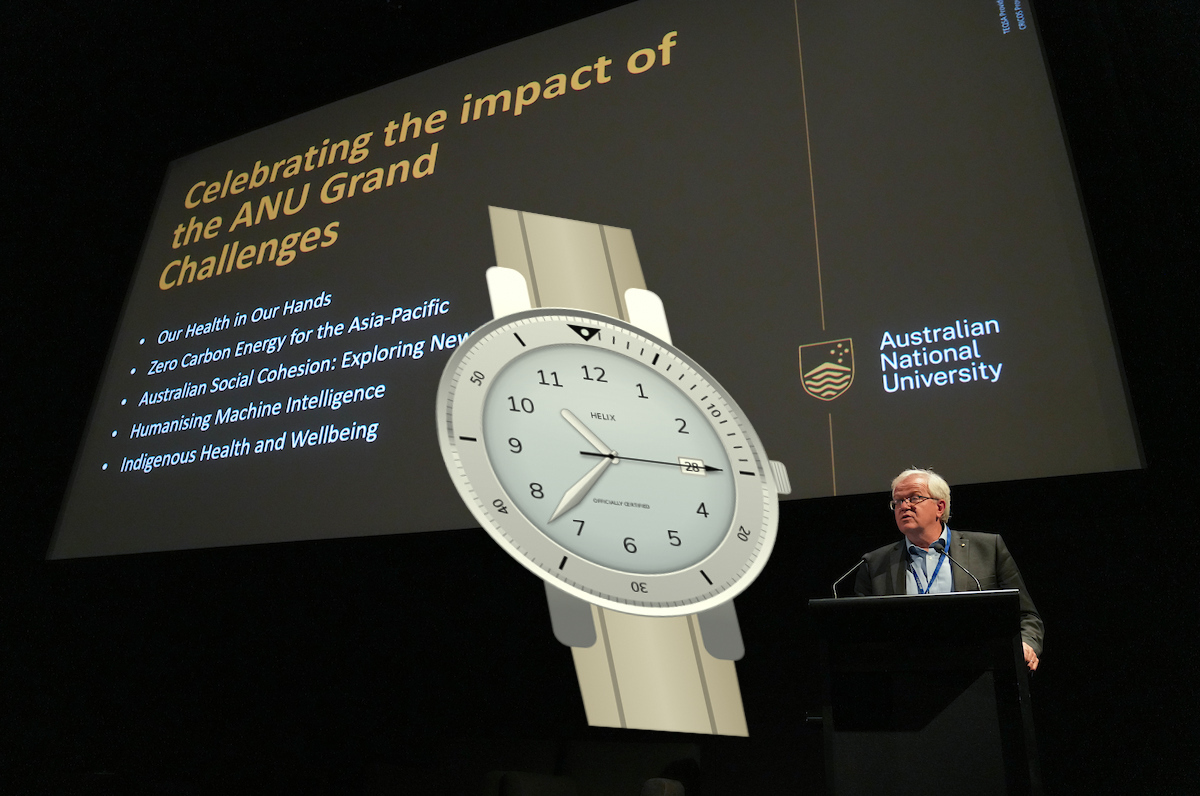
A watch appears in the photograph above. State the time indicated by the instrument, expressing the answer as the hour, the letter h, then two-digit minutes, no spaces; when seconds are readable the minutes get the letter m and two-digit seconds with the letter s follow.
10h37m15s
